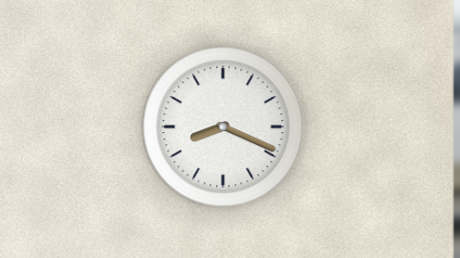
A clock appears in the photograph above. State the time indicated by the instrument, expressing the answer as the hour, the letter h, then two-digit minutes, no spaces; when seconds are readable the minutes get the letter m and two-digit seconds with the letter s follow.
8h19
